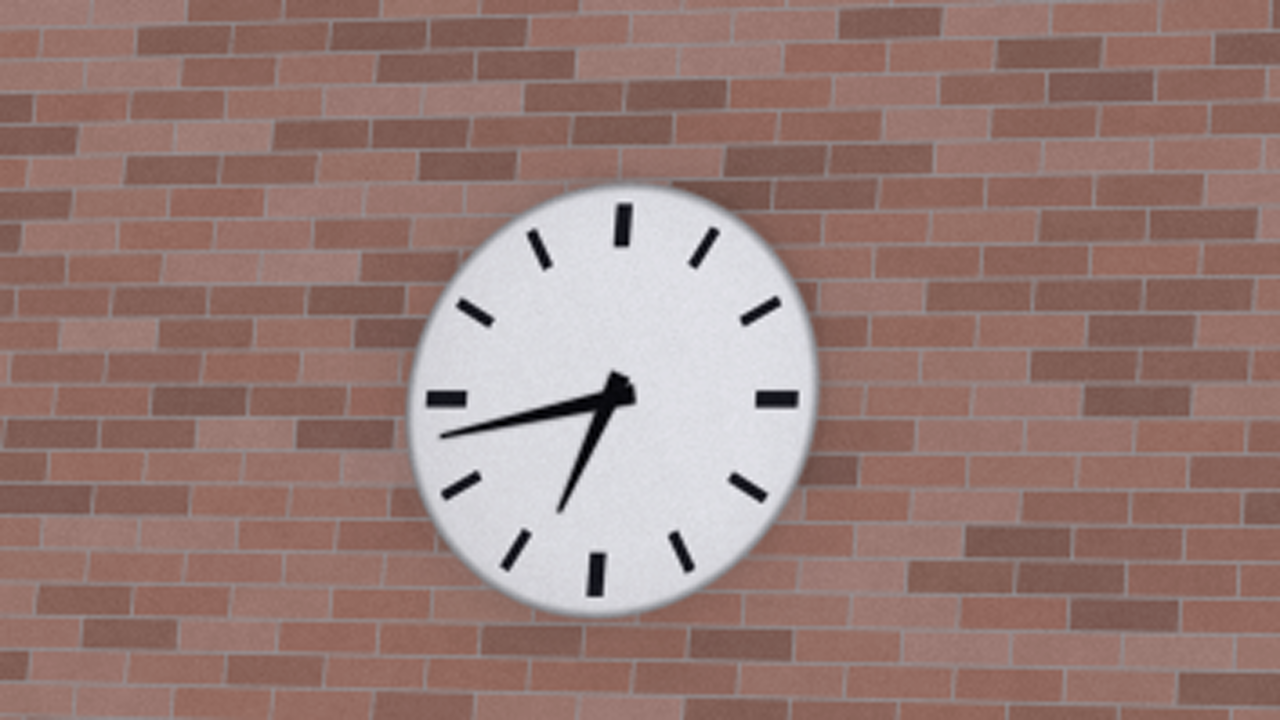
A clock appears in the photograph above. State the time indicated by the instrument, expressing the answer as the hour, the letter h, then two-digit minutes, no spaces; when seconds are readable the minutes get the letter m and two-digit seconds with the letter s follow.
6h43
